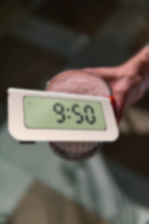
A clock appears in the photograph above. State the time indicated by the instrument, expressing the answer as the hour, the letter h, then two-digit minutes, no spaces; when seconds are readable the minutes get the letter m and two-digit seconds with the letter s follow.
9h50
